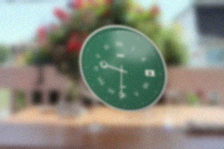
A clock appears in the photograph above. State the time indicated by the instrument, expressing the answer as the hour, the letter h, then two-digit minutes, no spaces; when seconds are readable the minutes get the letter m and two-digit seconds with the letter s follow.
9h31
